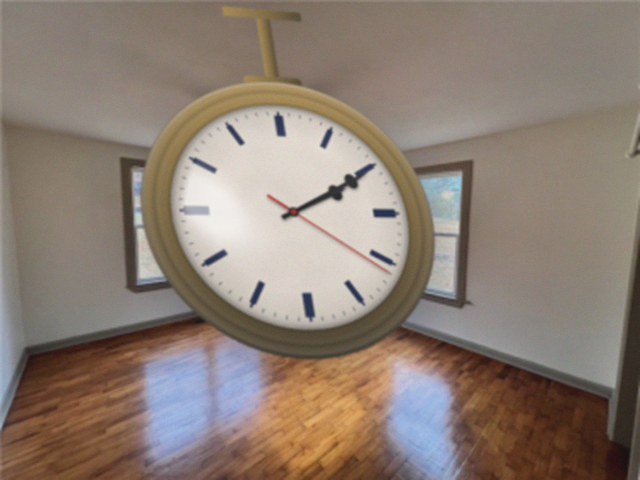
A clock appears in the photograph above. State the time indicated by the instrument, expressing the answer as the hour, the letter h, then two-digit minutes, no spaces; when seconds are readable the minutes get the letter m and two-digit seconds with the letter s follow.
2h10m21s
